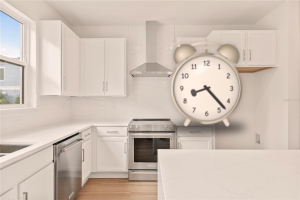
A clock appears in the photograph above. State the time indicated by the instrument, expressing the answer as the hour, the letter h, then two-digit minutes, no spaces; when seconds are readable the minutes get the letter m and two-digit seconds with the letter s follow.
8h23
